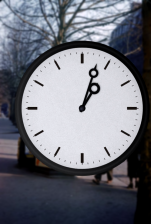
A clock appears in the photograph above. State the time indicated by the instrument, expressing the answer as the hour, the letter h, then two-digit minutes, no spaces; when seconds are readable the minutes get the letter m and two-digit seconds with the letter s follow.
1h03
